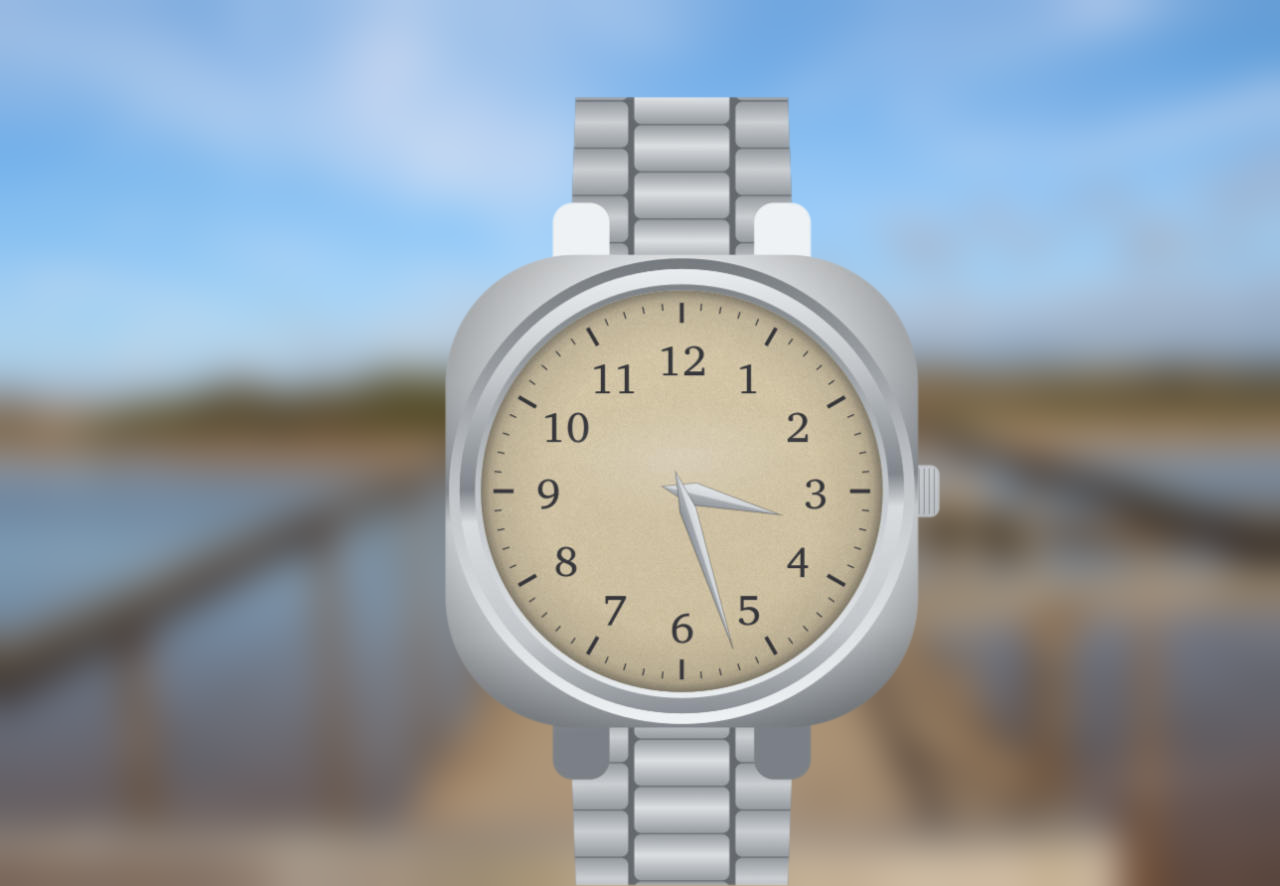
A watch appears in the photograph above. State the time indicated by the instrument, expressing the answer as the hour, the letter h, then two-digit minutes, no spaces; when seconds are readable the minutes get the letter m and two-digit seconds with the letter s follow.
3h27
